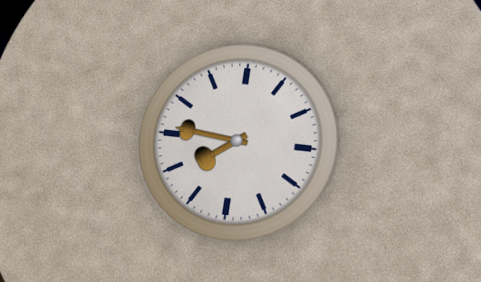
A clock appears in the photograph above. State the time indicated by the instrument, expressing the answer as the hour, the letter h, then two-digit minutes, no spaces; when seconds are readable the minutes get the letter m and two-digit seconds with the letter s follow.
7h46
